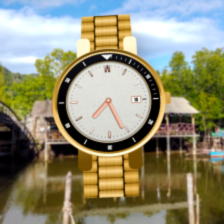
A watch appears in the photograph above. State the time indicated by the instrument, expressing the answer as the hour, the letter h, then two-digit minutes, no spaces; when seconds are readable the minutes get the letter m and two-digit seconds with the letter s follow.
7h26
